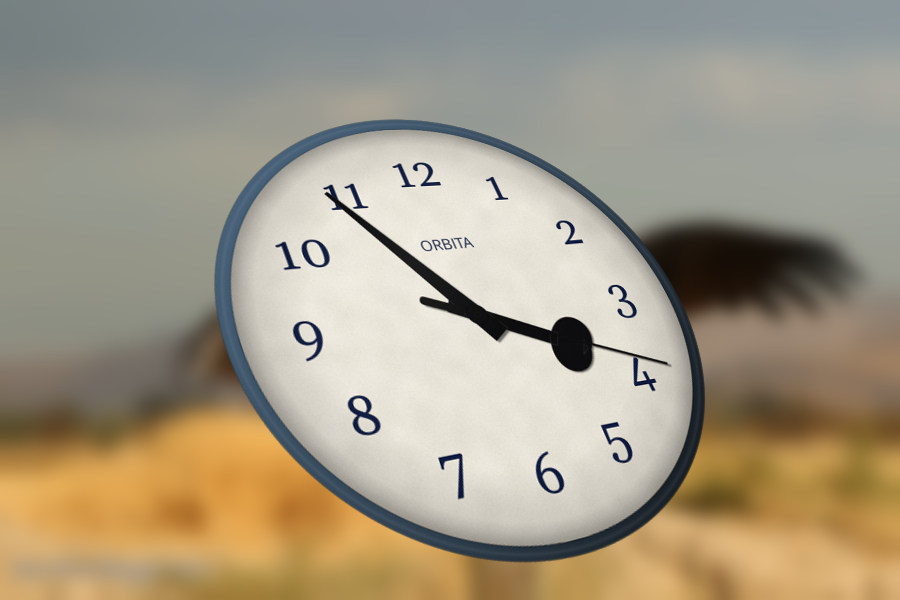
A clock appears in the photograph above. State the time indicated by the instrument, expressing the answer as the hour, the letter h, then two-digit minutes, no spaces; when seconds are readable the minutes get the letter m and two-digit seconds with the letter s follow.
3h54m19s
